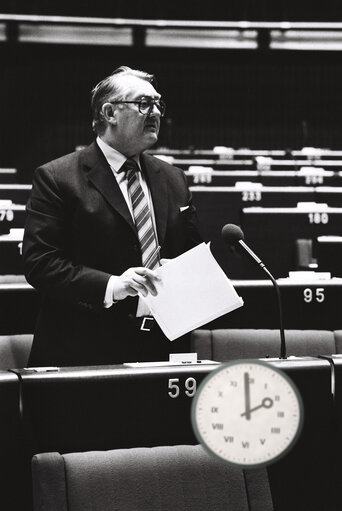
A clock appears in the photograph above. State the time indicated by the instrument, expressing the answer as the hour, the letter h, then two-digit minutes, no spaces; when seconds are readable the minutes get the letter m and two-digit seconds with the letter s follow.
1h59
